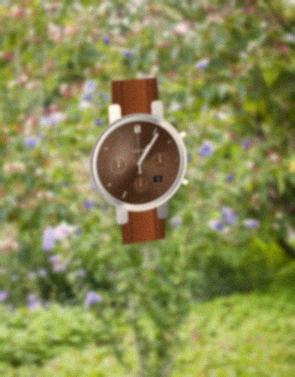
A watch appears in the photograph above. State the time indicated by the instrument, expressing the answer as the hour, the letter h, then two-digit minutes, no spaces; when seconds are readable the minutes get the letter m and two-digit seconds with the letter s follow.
1h06
